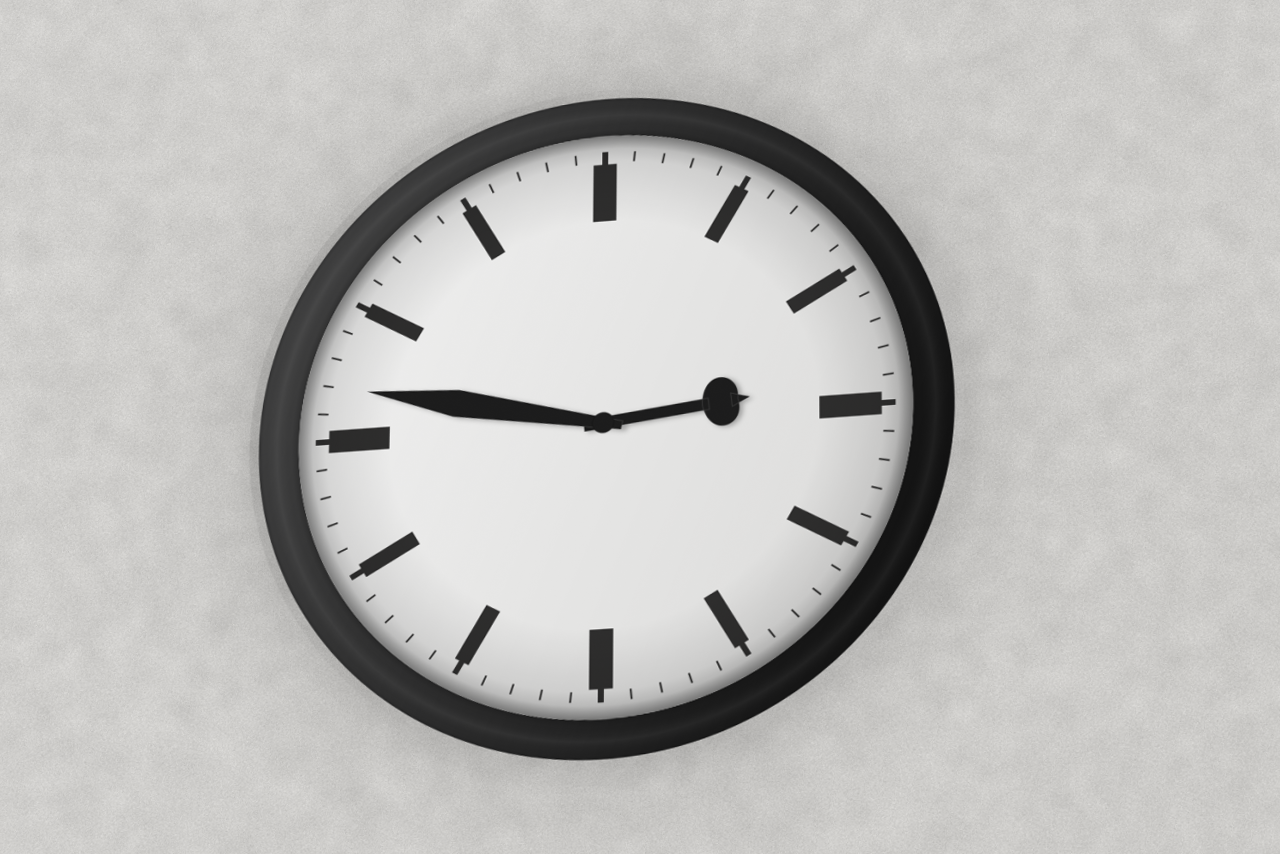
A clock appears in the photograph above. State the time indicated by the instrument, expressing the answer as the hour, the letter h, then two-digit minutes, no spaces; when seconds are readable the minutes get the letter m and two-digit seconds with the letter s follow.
2h47
